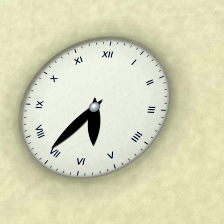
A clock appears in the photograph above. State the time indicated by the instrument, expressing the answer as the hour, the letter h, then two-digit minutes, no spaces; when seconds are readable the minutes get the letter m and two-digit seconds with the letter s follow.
5h36
